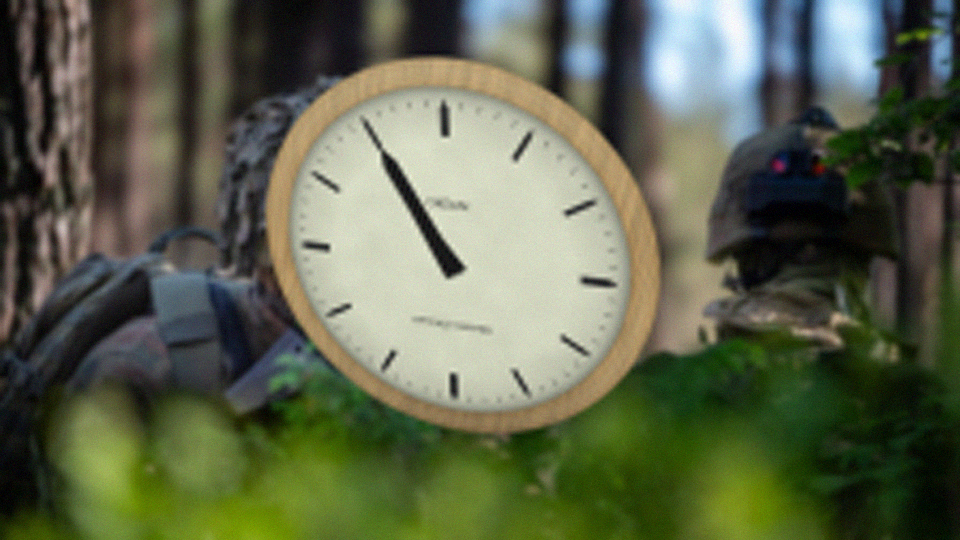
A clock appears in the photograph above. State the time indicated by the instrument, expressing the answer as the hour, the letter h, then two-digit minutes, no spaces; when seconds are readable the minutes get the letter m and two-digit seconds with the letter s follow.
10h55
